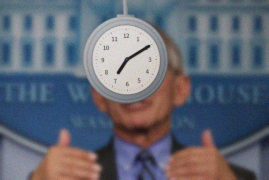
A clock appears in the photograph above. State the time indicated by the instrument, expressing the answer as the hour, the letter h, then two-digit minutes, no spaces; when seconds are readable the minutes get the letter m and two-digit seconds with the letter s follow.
7h10
